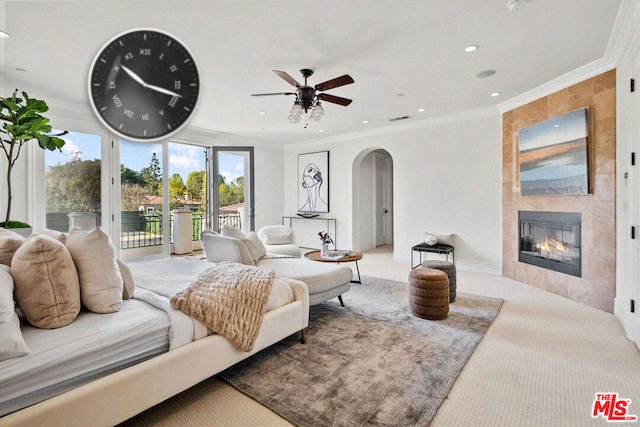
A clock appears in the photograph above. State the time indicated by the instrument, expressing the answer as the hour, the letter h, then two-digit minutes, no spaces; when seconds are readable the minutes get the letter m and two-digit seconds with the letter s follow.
10h18
